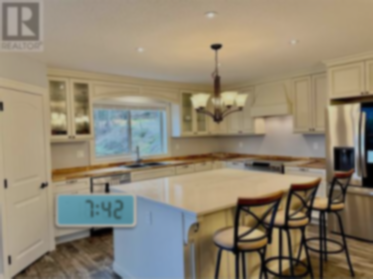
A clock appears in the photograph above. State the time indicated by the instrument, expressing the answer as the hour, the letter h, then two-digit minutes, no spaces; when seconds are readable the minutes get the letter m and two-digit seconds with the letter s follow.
7h42
